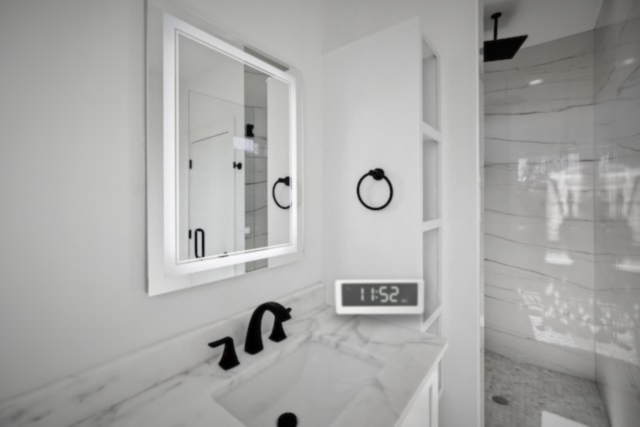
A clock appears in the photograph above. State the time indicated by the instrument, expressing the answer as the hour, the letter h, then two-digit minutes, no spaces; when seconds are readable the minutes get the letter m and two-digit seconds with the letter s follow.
11h52
